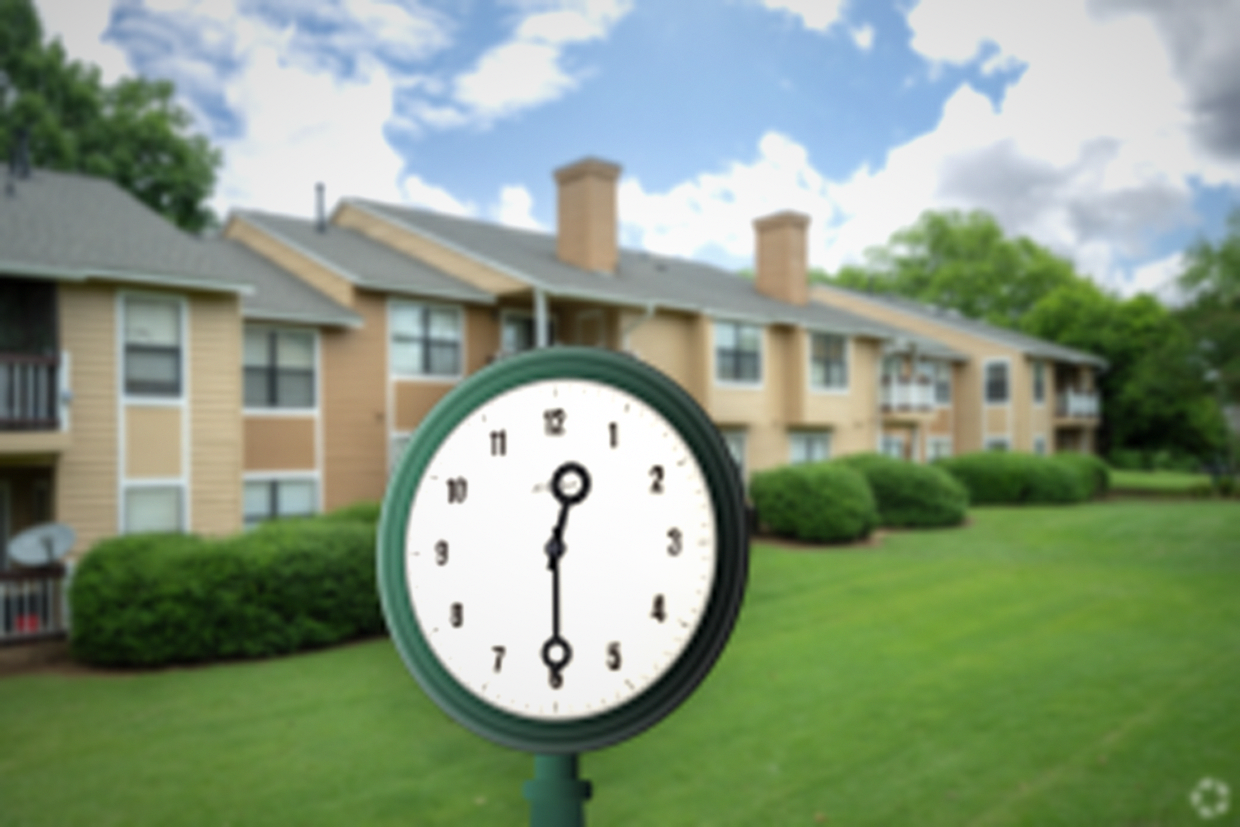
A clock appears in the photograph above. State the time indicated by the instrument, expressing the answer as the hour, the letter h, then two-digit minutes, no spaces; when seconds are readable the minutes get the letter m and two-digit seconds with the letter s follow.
12h30
